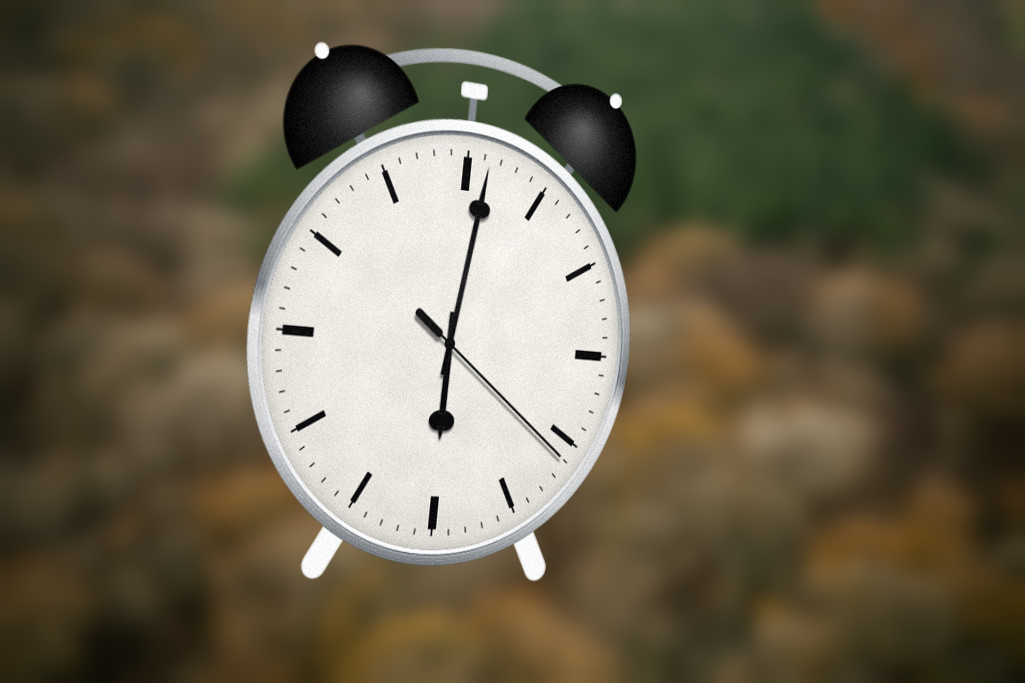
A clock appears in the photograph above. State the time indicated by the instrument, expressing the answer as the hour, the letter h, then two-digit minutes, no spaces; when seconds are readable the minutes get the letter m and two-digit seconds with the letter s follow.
6h01m21s
